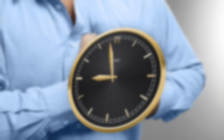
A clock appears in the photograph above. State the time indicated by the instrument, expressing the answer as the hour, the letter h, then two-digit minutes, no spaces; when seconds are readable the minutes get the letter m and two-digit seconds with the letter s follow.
8h58
